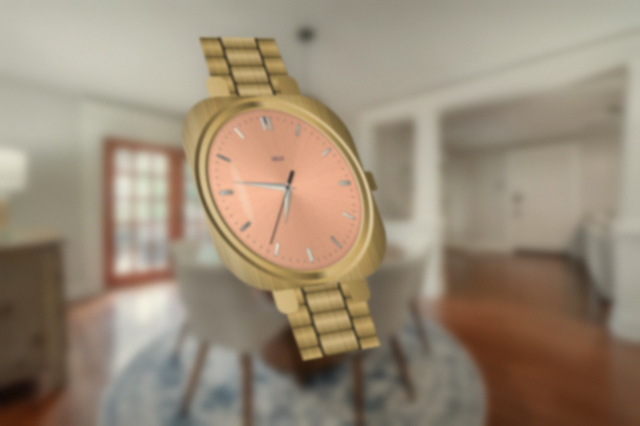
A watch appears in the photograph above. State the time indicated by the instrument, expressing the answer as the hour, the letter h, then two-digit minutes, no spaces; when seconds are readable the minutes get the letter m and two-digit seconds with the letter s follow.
6h46m36s
